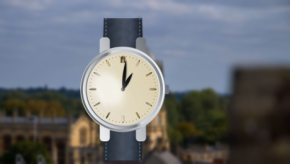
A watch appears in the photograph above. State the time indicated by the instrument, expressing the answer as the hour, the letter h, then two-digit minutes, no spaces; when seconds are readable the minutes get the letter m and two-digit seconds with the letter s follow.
1h01
